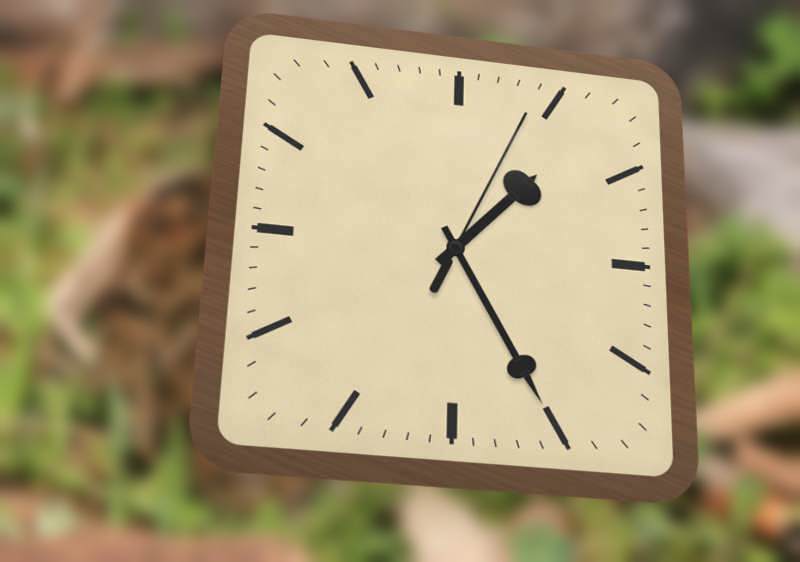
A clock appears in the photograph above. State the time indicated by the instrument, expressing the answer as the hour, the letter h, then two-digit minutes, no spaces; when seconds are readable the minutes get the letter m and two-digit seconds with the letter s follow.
1h25m04s
